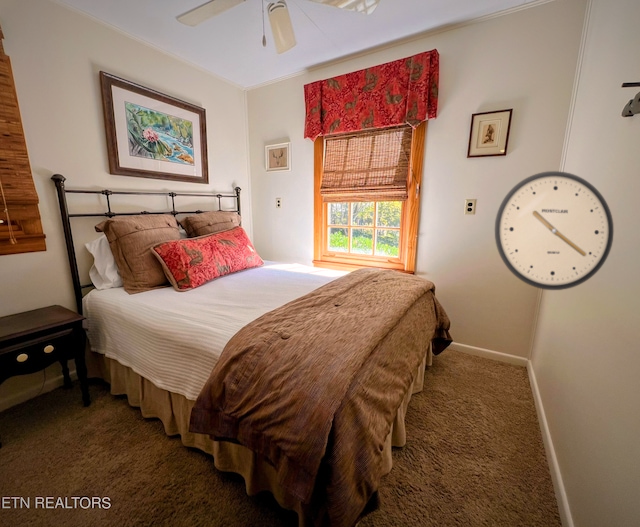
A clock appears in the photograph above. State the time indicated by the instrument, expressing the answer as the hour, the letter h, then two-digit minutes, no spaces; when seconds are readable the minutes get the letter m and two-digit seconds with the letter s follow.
10h21
